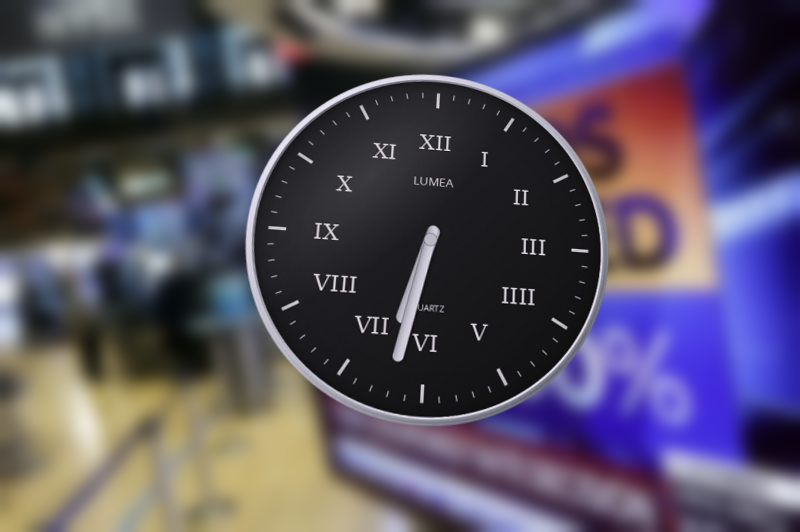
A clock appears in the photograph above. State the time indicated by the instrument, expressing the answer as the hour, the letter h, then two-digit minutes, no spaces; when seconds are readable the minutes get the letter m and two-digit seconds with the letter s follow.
6h32
